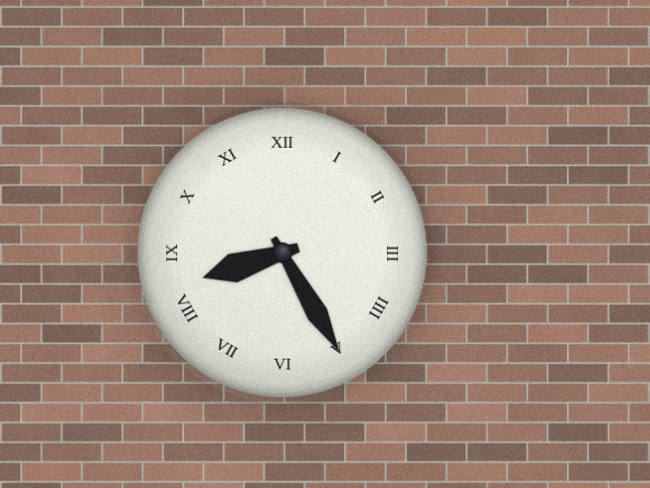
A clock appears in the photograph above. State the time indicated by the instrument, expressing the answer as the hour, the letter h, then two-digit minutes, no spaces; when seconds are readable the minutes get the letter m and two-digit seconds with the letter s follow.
8h25
